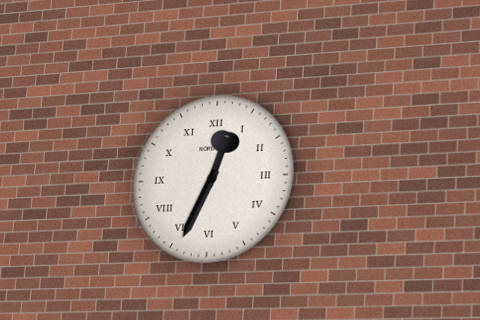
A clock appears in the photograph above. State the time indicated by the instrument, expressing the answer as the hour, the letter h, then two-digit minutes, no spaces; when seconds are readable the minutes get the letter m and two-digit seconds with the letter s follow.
12h34
